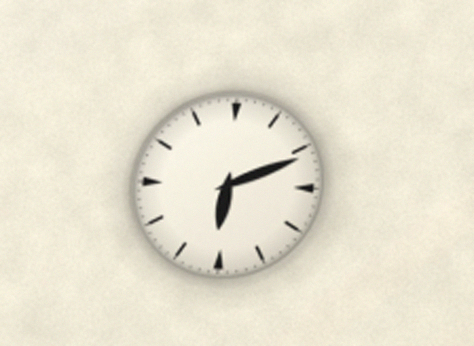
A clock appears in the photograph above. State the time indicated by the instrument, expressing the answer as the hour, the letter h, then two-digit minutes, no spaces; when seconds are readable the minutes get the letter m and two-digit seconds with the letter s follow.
6h11
